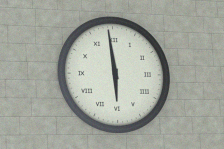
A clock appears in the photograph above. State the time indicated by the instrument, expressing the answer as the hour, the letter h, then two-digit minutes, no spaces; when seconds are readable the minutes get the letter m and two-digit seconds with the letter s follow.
5h59
